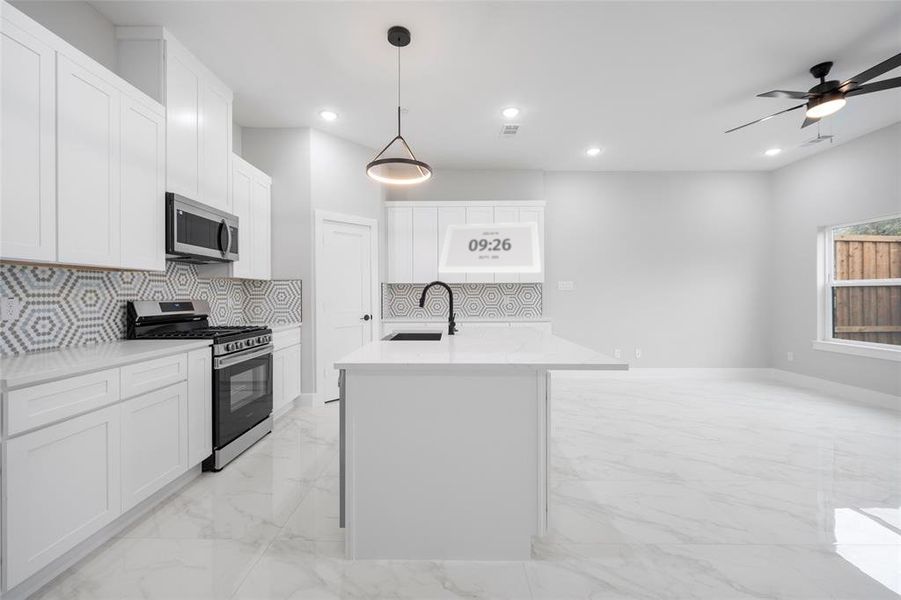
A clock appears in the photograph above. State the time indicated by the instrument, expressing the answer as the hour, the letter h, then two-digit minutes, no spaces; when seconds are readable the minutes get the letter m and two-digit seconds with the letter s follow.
9h26
